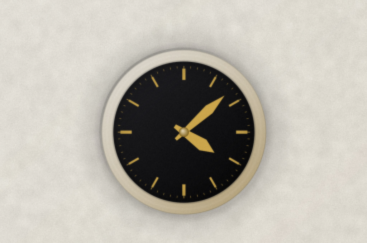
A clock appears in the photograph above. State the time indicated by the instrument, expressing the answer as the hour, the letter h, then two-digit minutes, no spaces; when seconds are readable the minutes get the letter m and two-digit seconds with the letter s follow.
4h08
